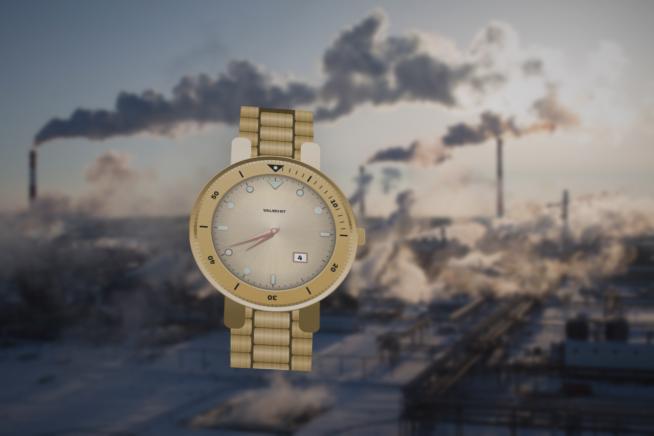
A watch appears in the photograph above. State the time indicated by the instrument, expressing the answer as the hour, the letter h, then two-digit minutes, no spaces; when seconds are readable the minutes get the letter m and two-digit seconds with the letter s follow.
7h41
